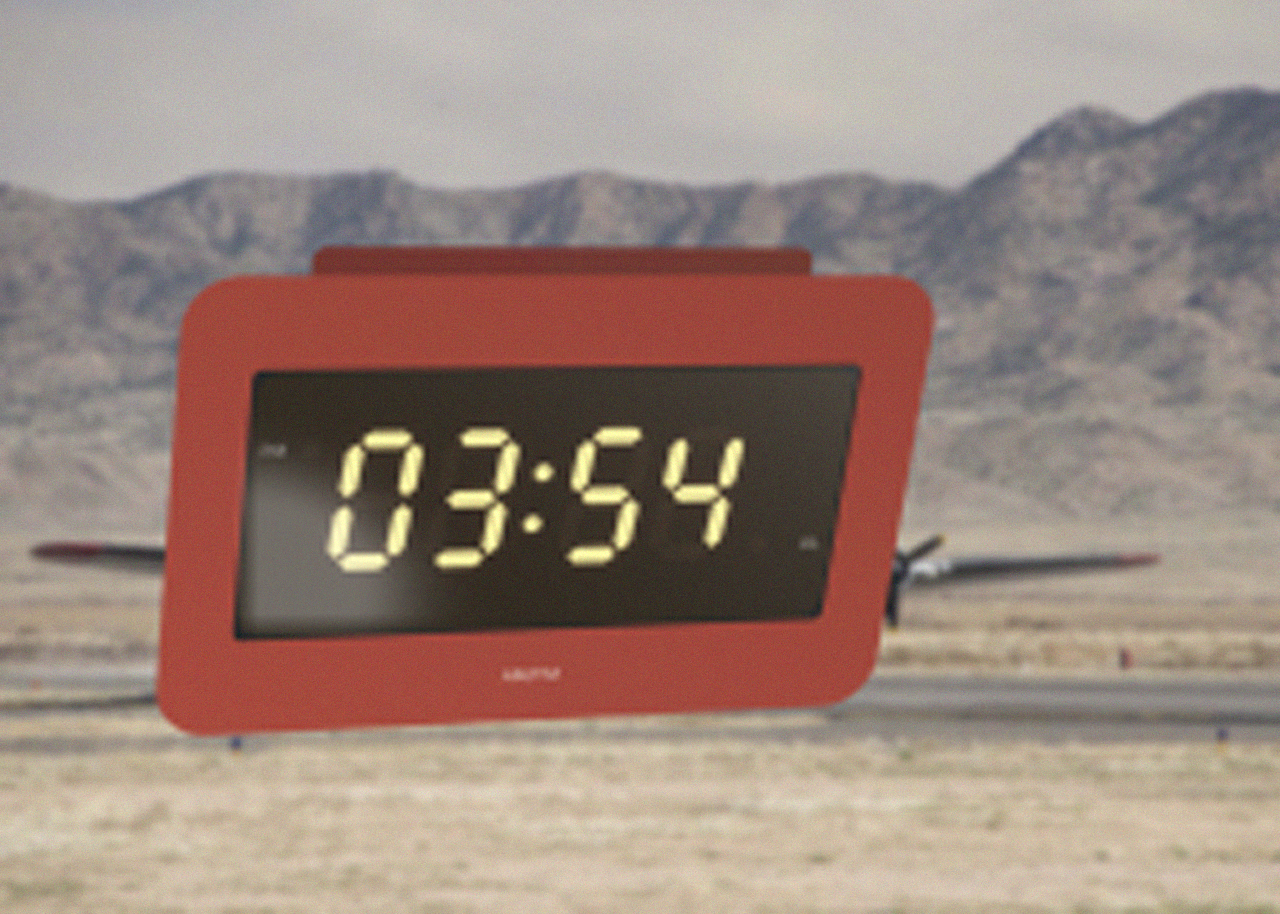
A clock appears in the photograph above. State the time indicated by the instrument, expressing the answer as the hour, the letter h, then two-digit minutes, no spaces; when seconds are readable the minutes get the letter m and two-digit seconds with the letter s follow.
3h54
